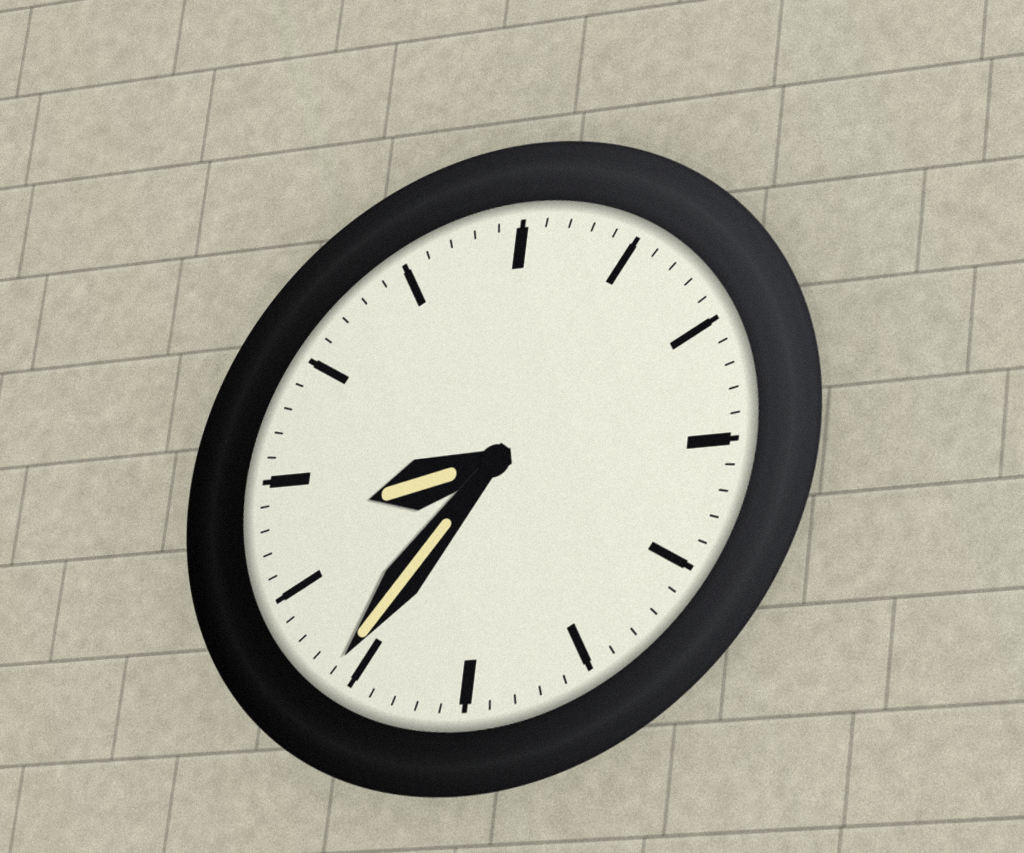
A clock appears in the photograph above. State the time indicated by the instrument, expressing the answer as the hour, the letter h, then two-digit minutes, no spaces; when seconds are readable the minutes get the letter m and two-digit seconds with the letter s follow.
8h36
